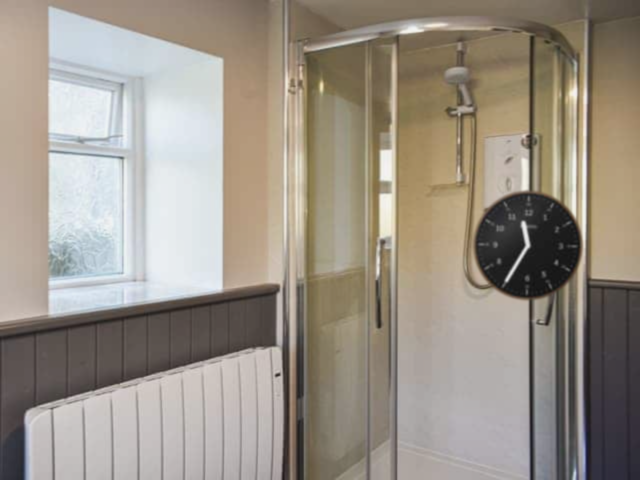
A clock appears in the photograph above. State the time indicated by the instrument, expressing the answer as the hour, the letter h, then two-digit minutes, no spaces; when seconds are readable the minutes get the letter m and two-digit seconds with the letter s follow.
11h35
